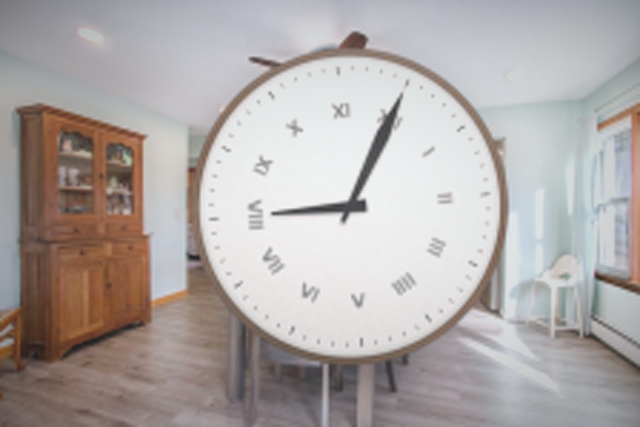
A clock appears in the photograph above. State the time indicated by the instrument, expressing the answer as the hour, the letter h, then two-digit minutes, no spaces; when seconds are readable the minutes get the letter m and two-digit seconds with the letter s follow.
8h00
